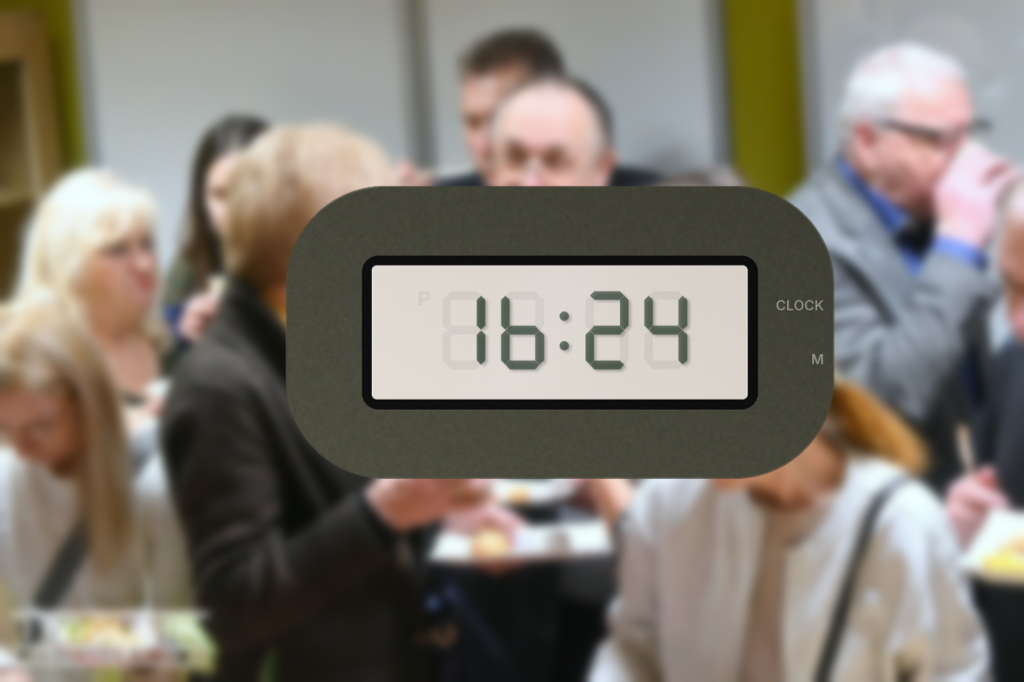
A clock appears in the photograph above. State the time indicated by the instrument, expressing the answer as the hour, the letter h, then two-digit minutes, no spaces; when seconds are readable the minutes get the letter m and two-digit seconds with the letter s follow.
16h24
